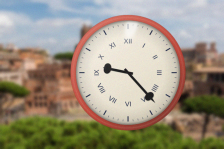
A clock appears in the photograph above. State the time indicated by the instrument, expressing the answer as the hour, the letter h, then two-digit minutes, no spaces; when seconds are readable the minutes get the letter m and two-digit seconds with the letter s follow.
9h23
